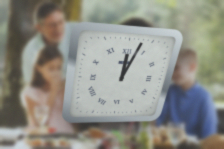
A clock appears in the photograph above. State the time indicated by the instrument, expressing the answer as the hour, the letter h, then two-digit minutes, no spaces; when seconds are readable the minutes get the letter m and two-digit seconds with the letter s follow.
12h03
